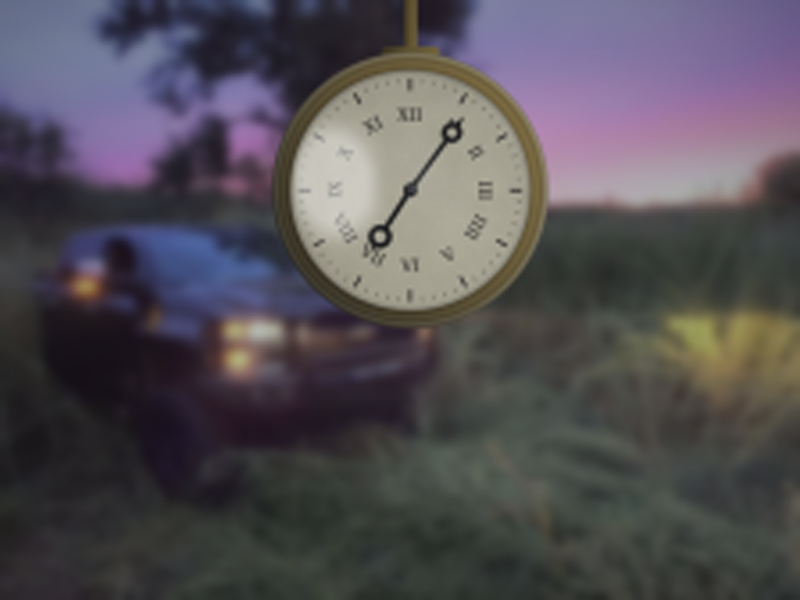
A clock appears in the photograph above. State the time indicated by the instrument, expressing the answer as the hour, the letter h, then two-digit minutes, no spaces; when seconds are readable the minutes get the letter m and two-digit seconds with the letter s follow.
7h06
